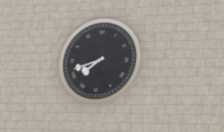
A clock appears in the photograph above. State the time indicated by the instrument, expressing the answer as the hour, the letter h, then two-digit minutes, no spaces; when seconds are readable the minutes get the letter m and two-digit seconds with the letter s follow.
7h42
